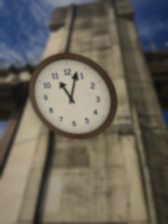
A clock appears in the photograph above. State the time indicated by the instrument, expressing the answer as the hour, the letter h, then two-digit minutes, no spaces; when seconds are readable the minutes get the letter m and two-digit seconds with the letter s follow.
11h03
